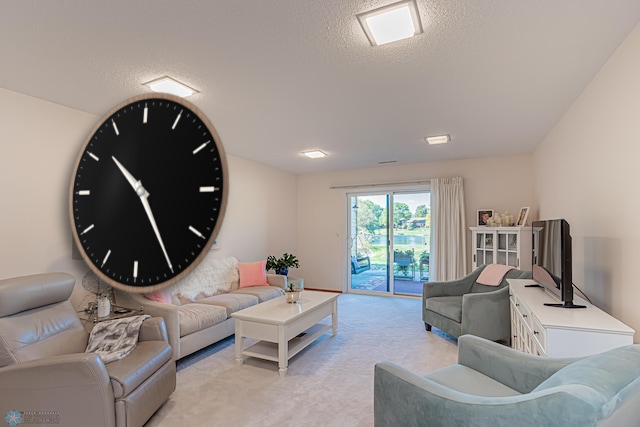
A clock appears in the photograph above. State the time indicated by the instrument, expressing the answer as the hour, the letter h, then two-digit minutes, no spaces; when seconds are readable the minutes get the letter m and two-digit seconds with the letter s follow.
10h25
